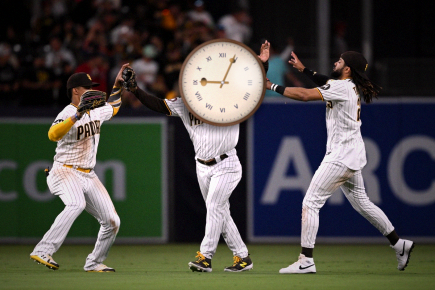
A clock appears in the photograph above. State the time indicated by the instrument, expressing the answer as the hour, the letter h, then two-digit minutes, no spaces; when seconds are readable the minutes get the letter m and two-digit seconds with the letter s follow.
9h04
